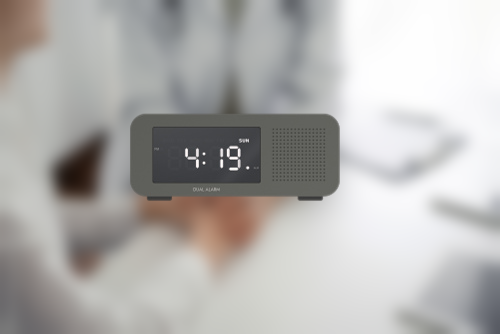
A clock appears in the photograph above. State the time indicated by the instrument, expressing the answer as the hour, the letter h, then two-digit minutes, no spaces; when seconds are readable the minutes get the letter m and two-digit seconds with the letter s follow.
4h19
